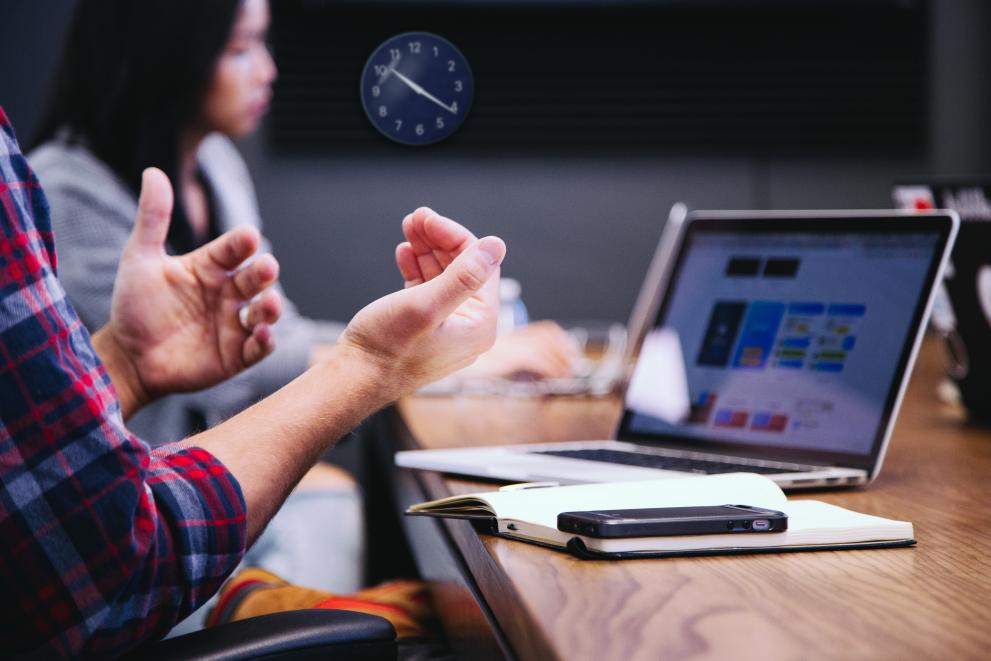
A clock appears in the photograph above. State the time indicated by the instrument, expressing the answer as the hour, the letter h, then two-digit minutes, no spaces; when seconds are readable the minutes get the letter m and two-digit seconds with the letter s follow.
10h21
